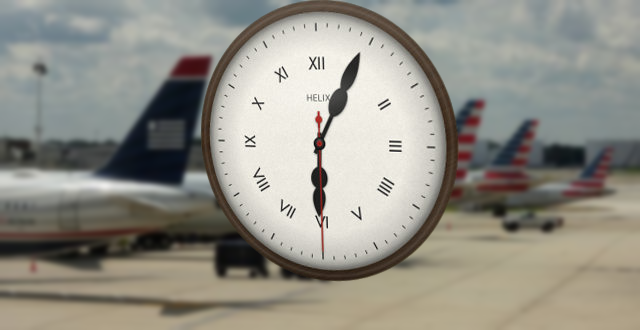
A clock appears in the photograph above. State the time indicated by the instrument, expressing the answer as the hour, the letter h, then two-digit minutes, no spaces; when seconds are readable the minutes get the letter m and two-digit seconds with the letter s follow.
6h04m30s
